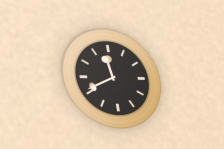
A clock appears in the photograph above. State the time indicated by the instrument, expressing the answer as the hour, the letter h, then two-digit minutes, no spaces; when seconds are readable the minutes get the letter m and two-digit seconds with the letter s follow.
11h41
